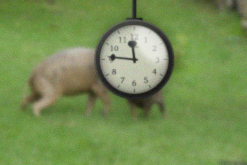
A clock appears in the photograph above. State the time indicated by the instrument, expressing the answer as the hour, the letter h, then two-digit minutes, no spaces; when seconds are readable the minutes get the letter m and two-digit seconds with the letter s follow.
11h46
